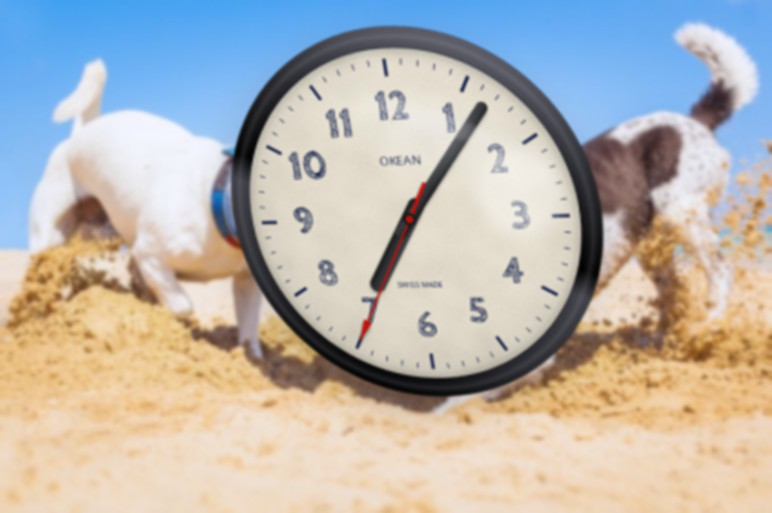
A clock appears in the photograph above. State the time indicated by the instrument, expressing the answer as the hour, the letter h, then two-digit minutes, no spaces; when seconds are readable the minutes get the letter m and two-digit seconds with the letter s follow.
7h06m35s
